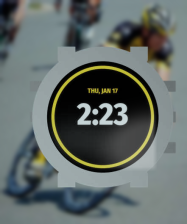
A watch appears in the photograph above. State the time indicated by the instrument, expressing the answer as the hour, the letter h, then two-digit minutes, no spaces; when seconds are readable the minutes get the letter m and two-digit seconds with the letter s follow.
2h23
